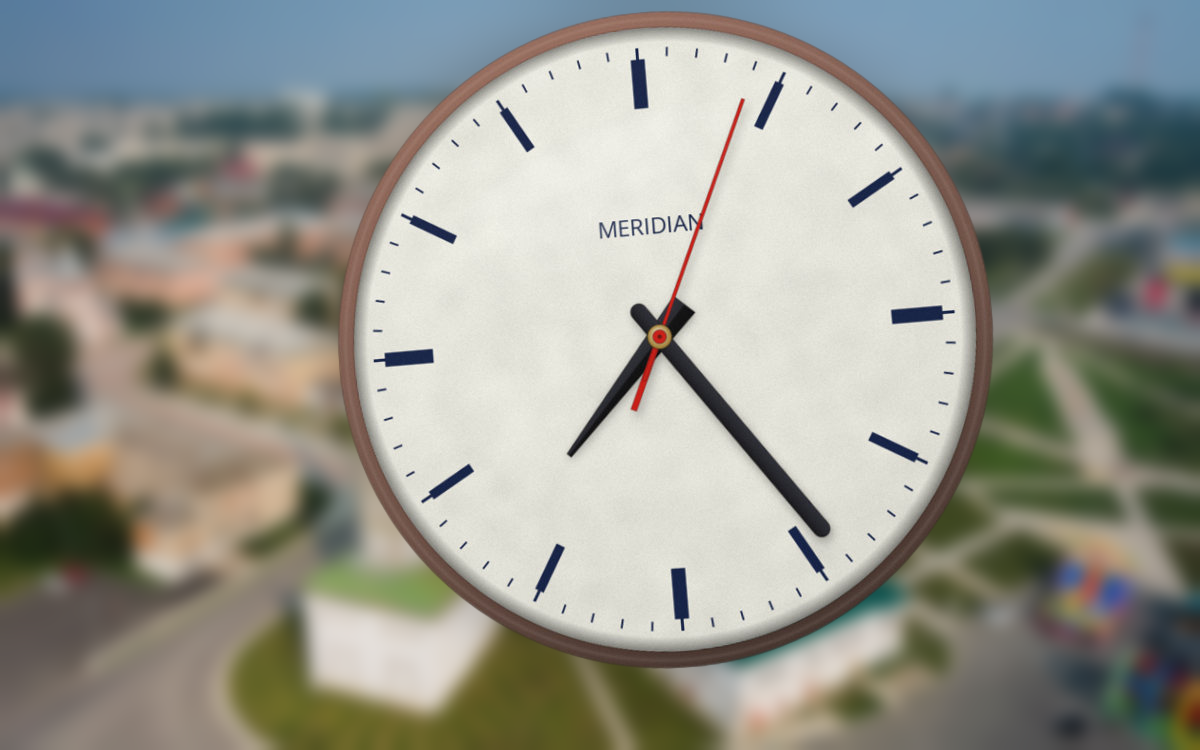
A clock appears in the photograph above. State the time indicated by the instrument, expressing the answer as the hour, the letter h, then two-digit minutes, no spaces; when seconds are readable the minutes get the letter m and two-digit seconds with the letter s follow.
7h24m04s
